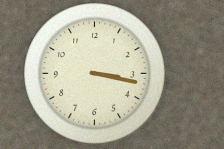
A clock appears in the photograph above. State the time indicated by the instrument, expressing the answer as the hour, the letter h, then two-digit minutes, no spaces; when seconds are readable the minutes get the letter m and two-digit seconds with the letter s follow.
3h17
